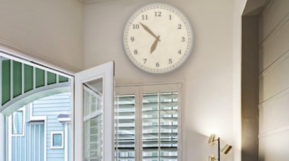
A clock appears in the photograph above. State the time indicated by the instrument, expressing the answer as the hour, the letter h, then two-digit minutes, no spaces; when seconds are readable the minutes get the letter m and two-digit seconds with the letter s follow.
6h52
